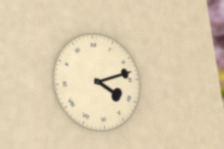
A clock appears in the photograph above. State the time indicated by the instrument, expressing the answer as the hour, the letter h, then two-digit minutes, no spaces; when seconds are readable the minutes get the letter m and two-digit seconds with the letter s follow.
4h13
